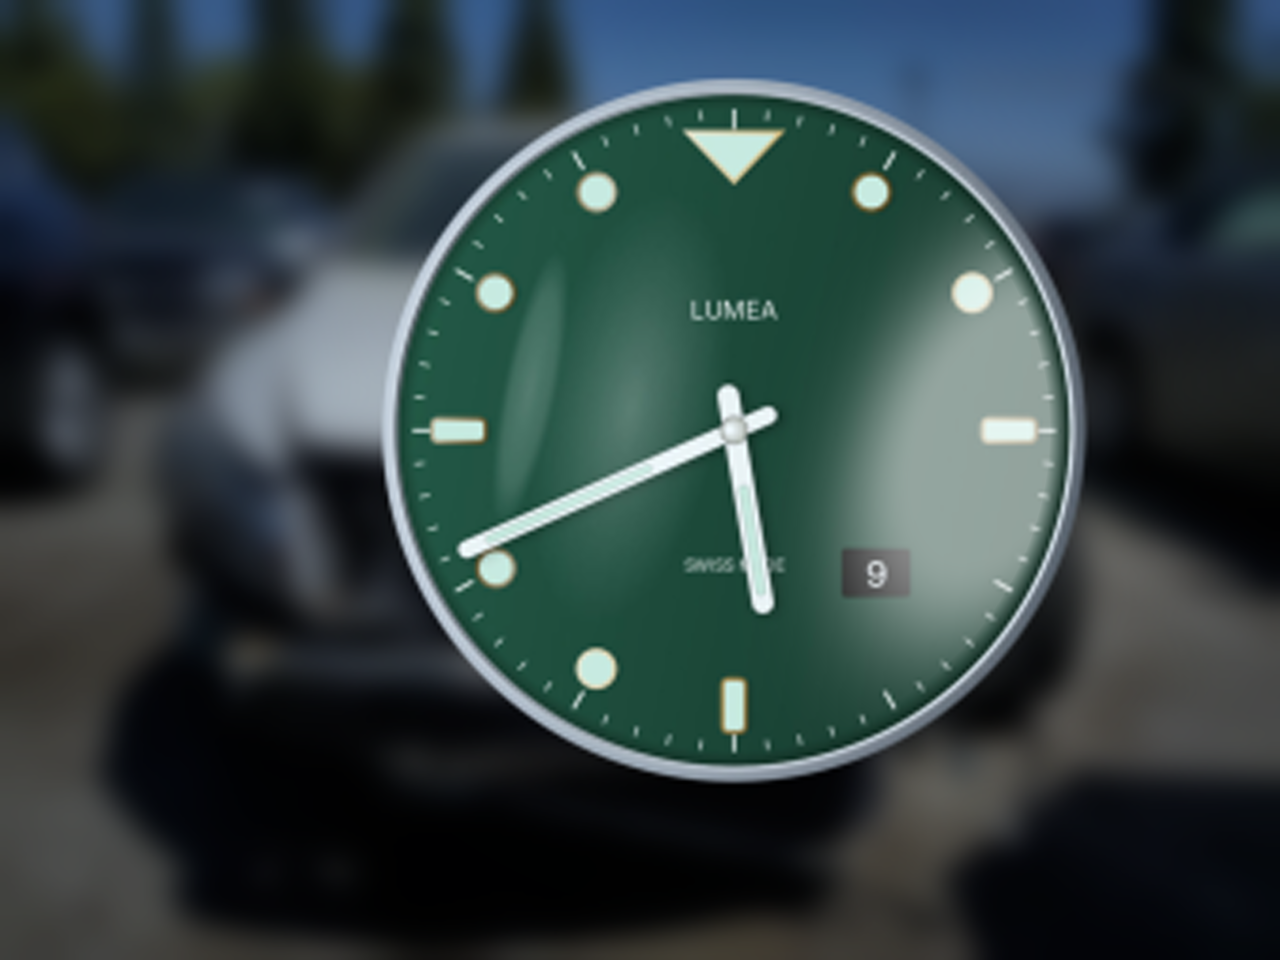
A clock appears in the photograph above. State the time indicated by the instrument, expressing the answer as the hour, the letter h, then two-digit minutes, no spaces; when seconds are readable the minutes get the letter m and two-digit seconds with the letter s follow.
5h41
